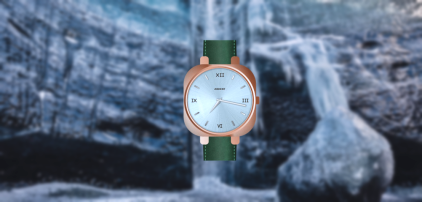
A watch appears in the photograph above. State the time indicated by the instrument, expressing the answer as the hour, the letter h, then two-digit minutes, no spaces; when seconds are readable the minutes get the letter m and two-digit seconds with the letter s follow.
7h17
